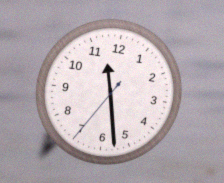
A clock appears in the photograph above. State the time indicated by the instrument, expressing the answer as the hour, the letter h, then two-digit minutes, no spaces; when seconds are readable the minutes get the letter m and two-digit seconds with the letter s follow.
11h27m35s
